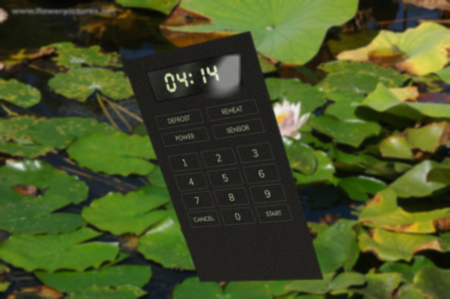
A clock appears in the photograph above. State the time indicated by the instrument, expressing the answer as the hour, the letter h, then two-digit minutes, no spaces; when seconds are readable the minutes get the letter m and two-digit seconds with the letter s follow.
4h14
